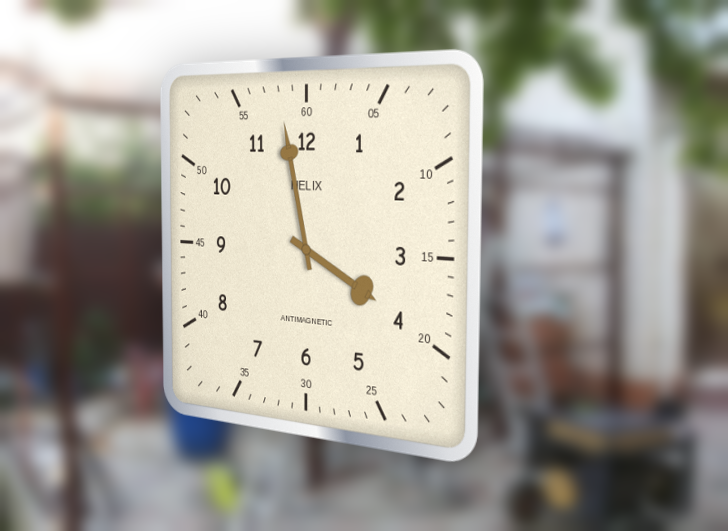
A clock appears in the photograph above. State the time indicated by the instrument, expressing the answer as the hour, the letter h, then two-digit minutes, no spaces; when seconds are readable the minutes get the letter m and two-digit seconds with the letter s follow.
3h58
